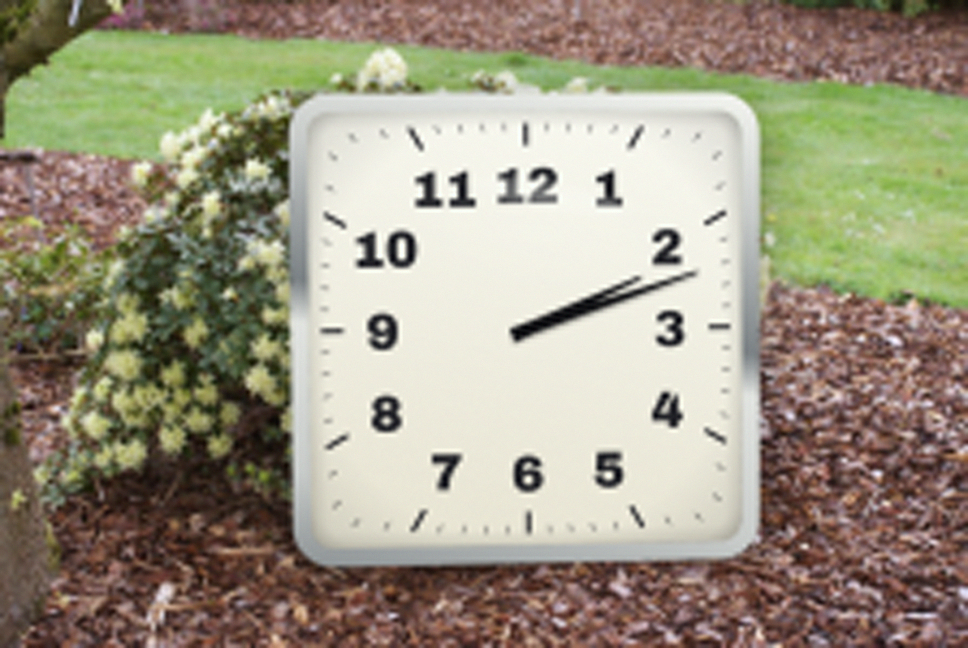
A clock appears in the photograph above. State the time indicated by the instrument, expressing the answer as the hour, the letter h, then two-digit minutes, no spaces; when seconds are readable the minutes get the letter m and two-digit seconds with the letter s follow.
2h12
